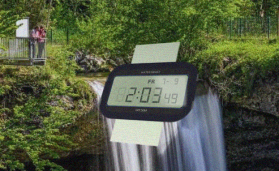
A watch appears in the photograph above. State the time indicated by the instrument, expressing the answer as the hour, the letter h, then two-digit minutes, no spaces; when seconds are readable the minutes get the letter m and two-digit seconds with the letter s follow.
2h03m49s
